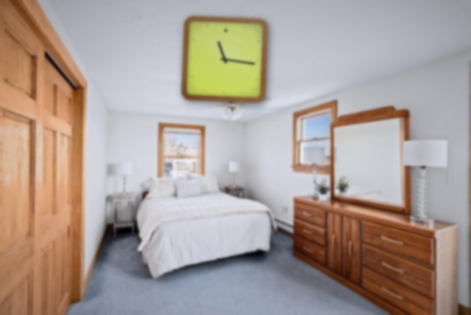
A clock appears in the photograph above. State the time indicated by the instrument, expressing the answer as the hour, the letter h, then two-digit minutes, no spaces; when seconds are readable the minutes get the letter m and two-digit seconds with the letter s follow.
11h16
